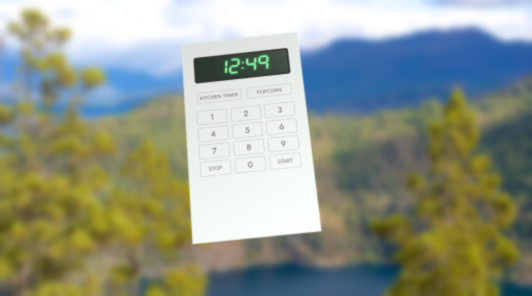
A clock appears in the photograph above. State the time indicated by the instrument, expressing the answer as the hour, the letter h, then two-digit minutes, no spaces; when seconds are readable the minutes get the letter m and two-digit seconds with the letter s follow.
12h49
